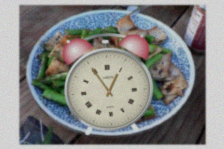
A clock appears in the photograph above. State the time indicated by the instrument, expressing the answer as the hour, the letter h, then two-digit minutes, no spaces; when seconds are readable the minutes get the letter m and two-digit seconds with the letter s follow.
12h55
